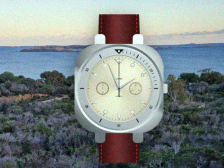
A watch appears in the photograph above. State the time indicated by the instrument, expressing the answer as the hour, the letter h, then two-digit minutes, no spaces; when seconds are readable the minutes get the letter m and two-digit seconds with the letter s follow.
1h56
